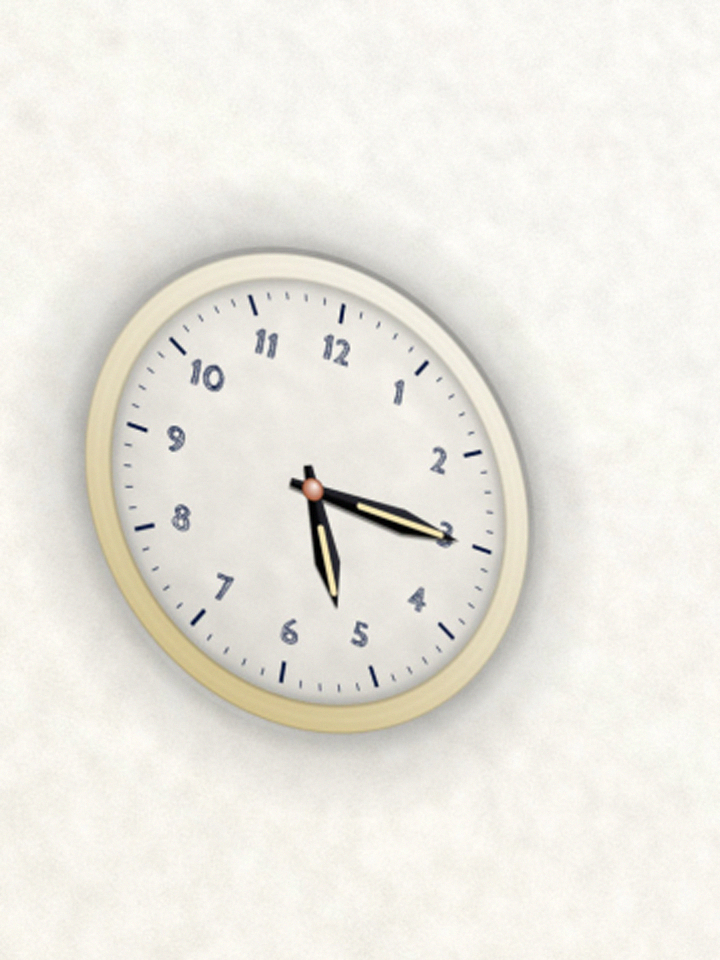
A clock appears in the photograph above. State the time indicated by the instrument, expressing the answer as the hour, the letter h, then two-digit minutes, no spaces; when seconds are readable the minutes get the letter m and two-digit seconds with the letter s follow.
5h15
